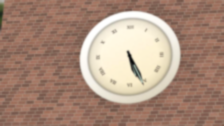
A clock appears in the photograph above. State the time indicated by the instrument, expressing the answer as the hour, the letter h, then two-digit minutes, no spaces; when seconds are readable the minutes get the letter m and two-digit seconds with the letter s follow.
5h26
